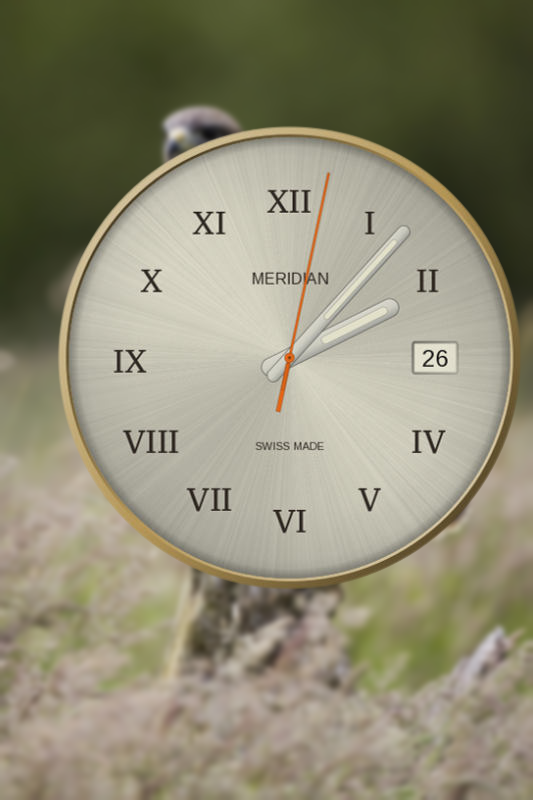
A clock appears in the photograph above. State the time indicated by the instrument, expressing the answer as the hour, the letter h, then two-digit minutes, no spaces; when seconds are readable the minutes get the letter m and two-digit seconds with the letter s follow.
2h07m02s
